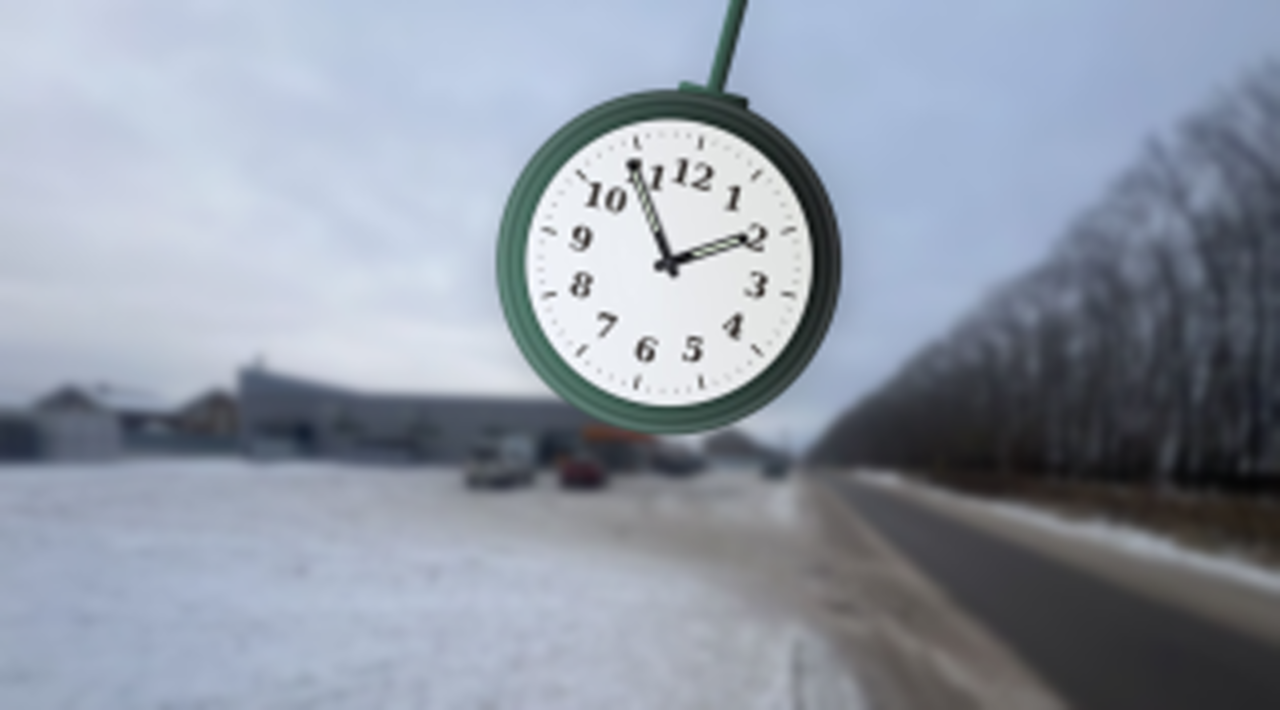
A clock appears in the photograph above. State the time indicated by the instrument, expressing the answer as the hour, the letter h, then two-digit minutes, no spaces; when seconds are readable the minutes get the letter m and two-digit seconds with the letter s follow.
1h54
